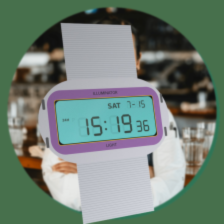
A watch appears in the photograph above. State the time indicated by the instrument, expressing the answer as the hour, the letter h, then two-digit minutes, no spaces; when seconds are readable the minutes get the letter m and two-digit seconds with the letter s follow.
15h19m36s
